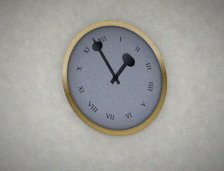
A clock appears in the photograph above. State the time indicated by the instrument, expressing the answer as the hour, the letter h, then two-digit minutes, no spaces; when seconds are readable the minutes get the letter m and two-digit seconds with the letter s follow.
1h58
